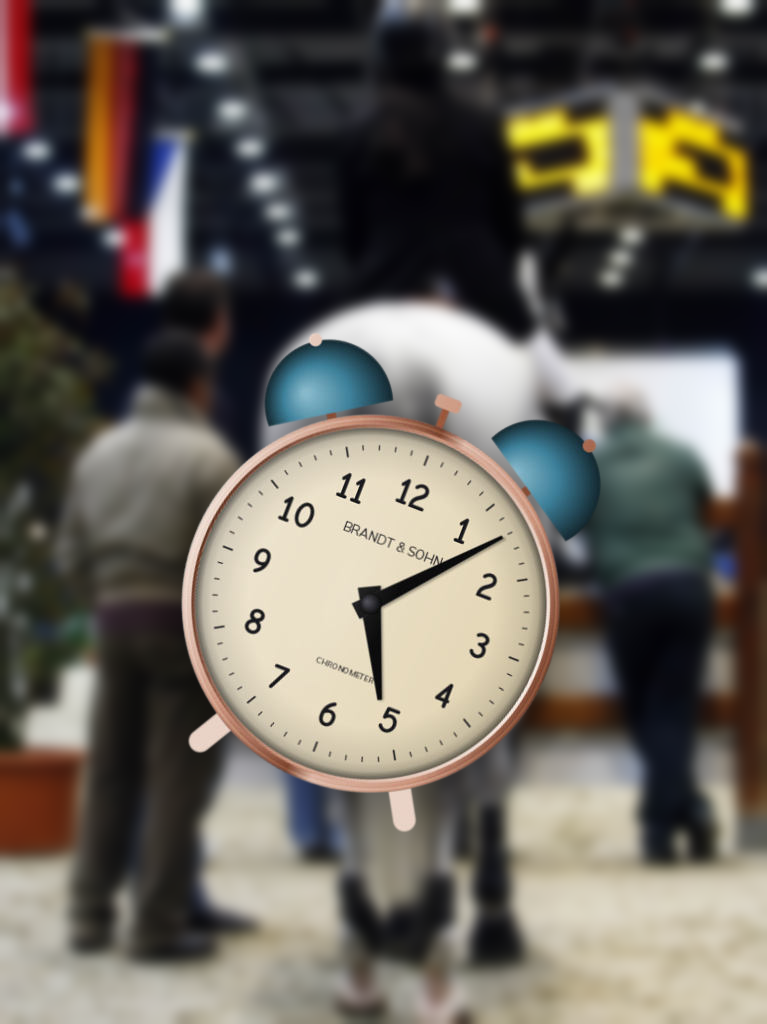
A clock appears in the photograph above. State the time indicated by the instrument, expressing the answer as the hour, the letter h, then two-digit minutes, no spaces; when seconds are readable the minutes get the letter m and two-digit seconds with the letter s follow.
5h07
